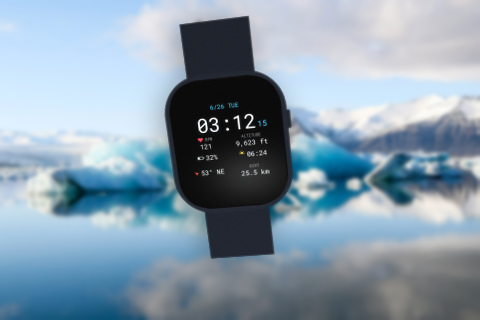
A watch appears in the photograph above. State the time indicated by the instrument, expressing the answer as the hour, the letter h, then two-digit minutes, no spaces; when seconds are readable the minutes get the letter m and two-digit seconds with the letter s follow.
3h12m15s
